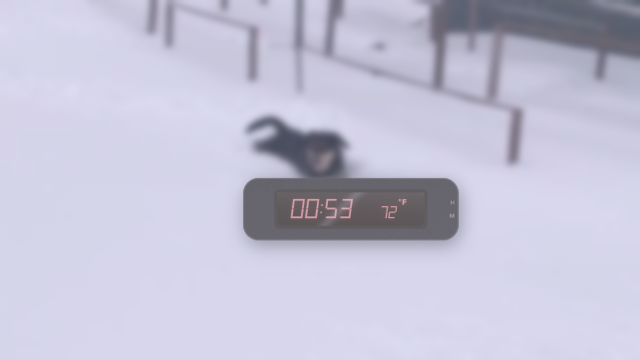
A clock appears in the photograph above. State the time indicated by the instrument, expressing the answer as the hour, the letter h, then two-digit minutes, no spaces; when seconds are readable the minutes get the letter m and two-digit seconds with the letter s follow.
0h53
